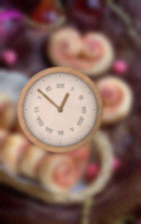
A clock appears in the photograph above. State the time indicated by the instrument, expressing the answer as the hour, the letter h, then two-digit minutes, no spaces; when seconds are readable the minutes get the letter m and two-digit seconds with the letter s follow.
12h52
